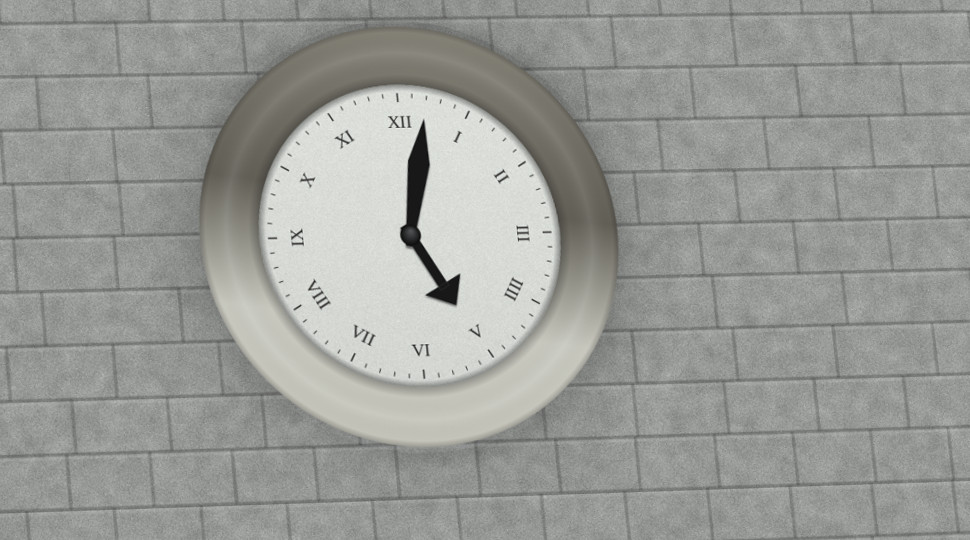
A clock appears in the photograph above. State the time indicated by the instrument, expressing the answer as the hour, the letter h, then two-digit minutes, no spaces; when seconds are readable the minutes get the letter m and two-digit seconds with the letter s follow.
5h02
